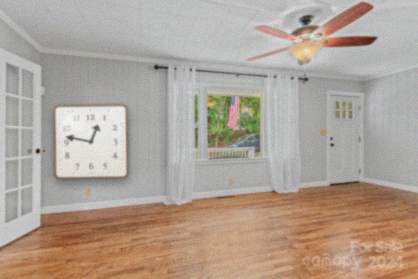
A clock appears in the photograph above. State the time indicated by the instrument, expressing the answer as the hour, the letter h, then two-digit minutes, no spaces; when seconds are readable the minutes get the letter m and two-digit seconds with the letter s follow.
12h47
